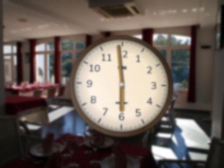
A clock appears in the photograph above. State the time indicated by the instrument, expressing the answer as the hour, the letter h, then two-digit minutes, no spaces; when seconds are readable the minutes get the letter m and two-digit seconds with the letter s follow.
5h59
